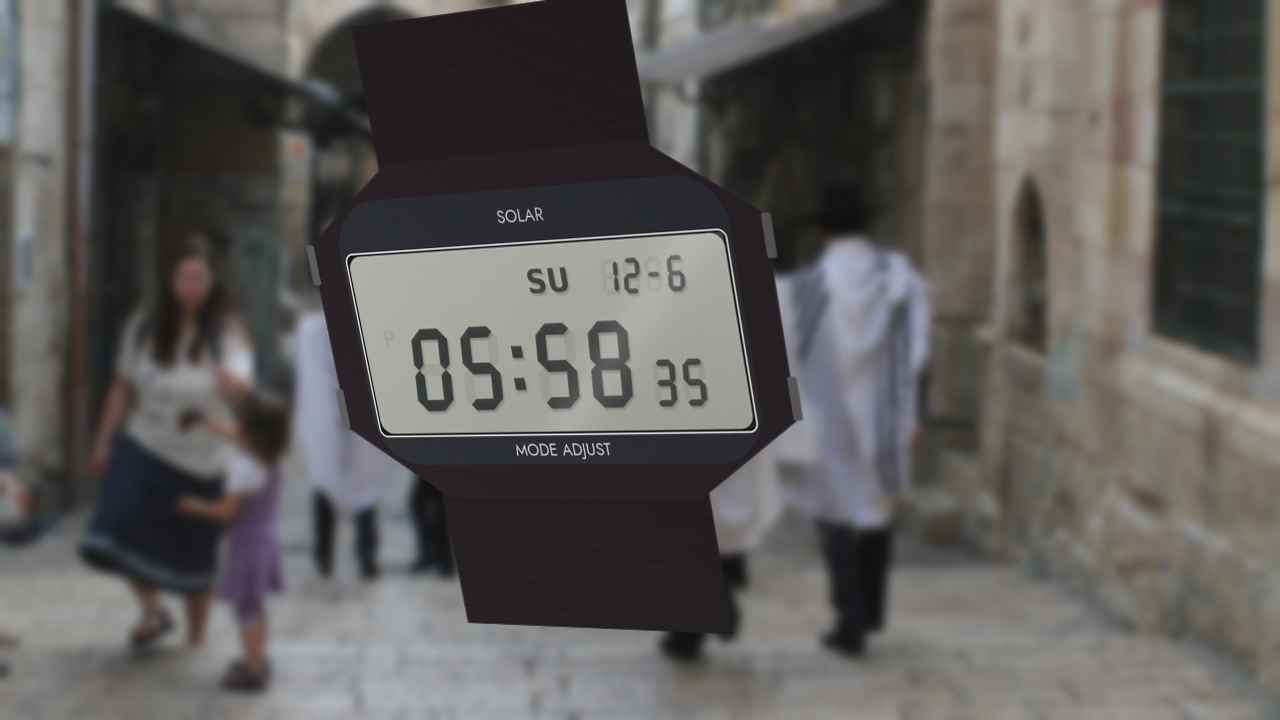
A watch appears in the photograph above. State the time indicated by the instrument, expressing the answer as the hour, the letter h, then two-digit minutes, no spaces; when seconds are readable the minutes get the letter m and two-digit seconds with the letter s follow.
5h58m35s
